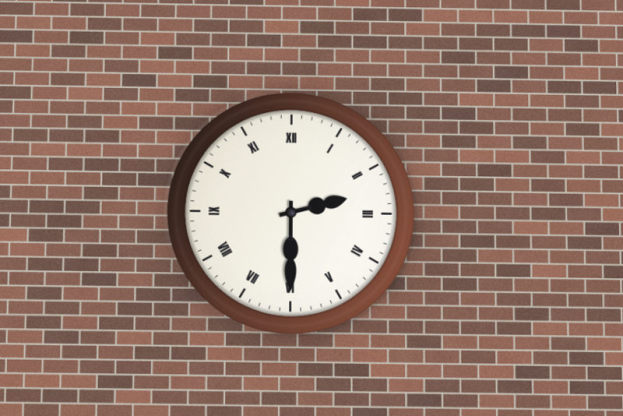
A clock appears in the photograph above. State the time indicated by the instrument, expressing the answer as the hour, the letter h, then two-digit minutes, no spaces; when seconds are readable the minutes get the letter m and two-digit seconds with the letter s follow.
2h30
